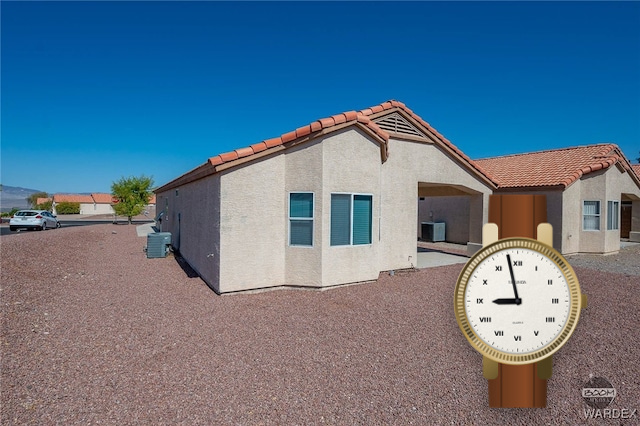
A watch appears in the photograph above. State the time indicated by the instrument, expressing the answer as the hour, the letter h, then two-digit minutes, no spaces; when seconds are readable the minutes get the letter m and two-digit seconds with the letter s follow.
8h58
